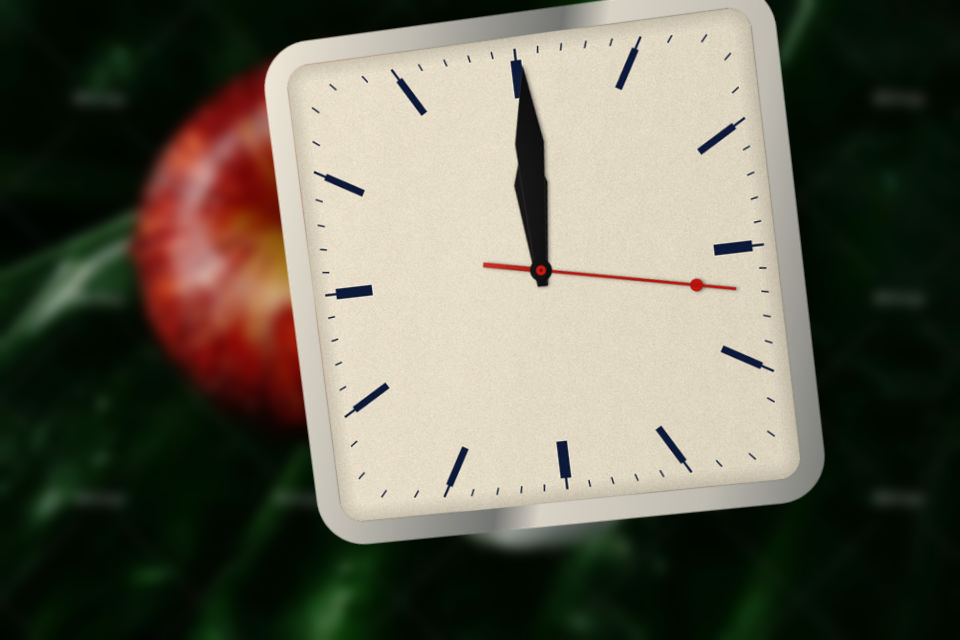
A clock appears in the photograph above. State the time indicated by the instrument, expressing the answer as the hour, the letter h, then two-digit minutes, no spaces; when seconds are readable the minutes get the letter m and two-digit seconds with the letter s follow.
12h00m17s
